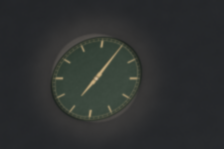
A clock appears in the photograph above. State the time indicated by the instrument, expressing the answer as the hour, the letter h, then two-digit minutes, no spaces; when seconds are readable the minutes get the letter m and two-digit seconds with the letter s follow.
7h05
